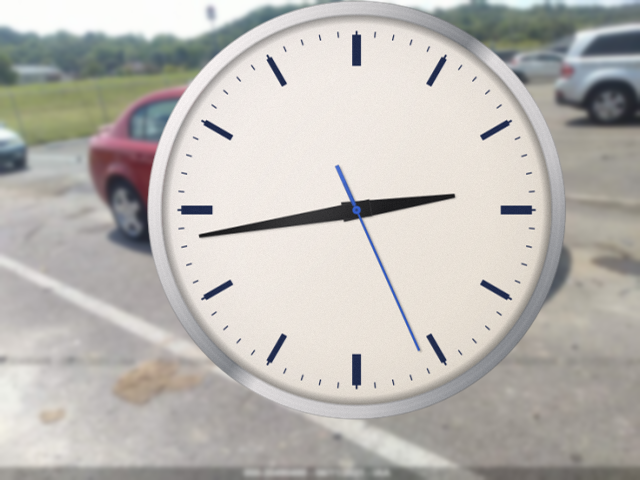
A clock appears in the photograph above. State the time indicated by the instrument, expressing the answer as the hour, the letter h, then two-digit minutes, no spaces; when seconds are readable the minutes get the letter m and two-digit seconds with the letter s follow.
2h43m26s
